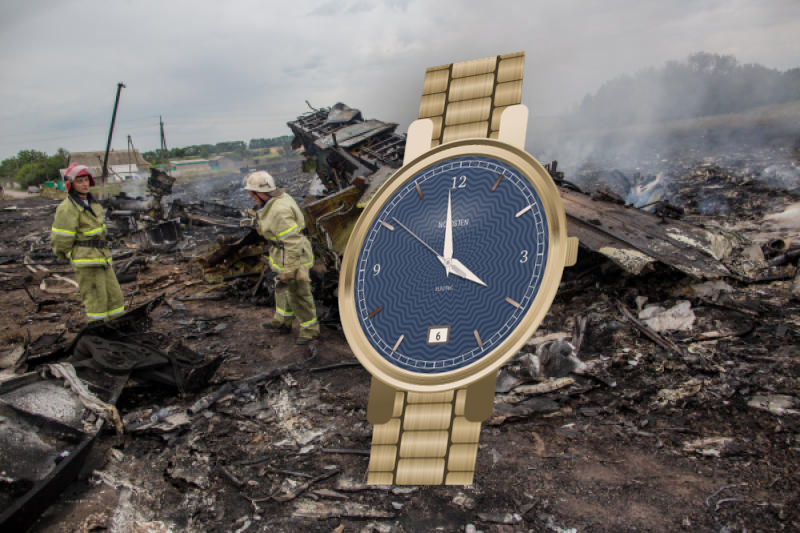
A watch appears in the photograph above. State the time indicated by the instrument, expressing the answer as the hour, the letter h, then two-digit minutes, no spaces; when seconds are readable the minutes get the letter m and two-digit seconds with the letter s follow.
3h58m51s
